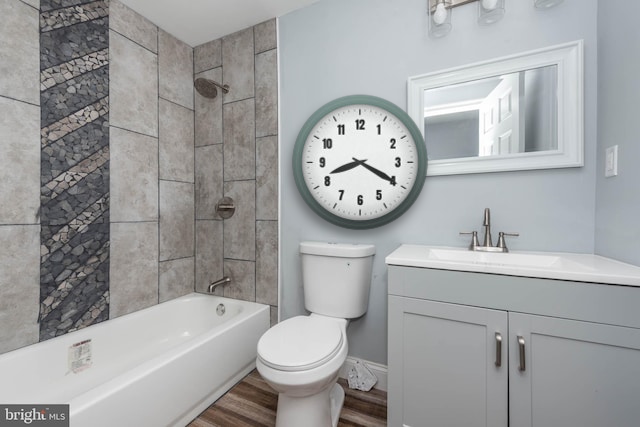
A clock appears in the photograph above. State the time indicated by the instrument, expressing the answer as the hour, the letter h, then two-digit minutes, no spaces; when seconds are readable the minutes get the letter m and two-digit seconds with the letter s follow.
8h20
